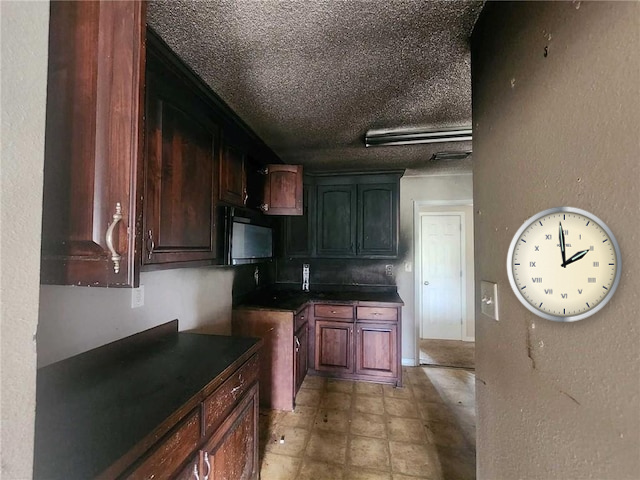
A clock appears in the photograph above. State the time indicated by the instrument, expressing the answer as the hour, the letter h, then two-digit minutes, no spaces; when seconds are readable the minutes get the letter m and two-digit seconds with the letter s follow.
1h59
